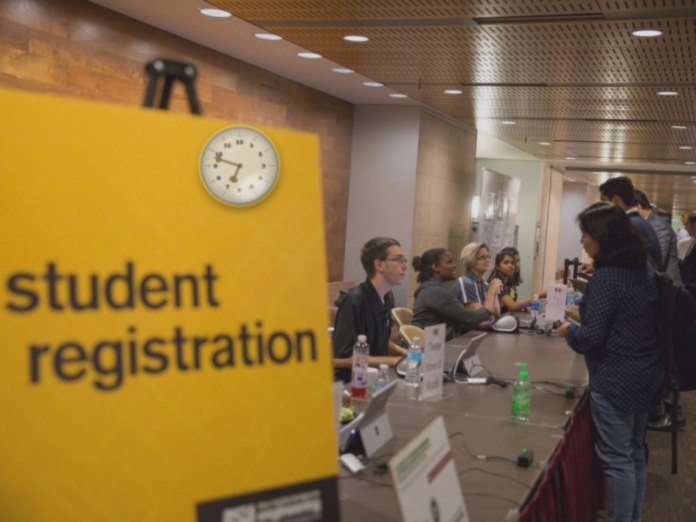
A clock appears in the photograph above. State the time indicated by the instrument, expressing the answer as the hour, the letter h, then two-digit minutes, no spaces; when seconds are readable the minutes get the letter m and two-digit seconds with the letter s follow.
6h48
